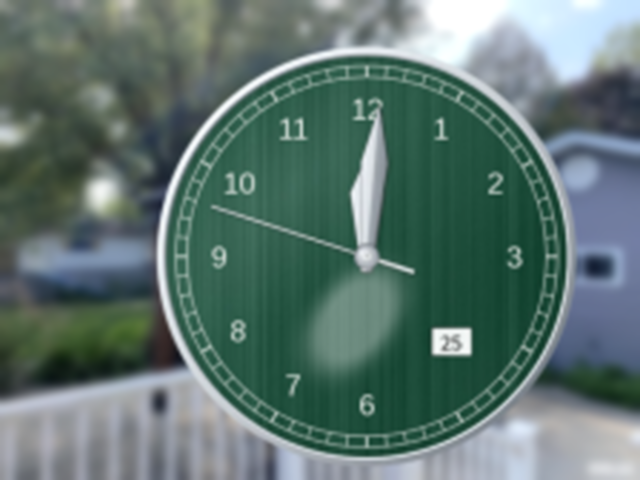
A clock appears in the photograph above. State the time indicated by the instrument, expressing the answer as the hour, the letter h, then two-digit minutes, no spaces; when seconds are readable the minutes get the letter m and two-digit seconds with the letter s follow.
12h00m48s
